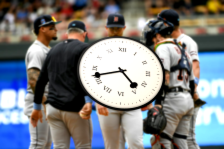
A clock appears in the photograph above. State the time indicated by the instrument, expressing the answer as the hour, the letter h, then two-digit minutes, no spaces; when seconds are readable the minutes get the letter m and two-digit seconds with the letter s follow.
4h42
